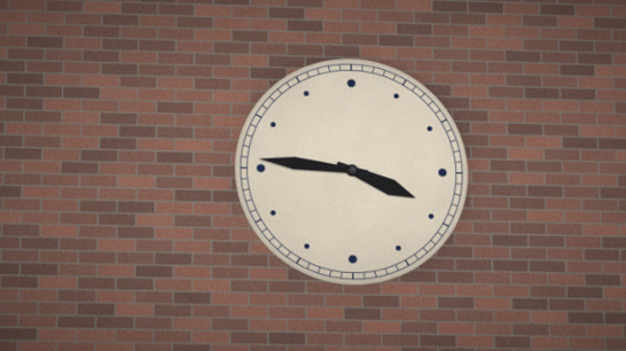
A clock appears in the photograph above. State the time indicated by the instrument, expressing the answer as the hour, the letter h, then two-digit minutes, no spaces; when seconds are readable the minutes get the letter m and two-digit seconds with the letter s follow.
3h46
